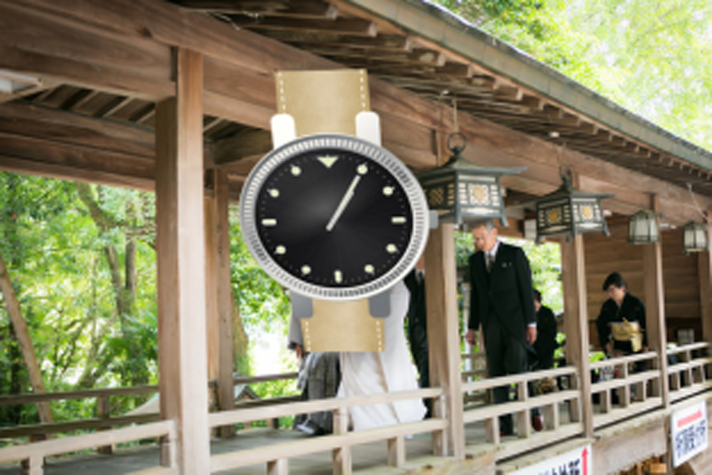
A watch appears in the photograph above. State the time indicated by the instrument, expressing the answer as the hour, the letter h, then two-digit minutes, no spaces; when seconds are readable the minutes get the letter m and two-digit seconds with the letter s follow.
1h05
